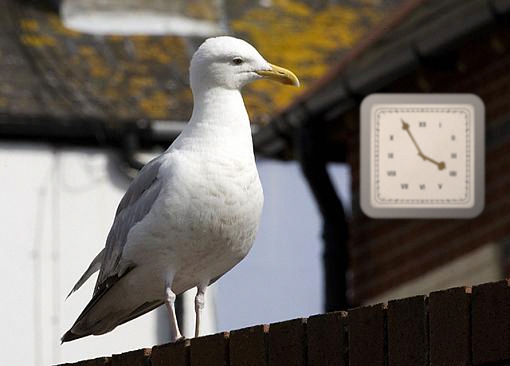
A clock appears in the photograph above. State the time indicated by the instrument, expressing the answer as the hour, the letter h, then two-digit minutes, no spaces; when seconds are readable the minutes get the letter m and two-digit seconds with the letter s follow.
3h55
